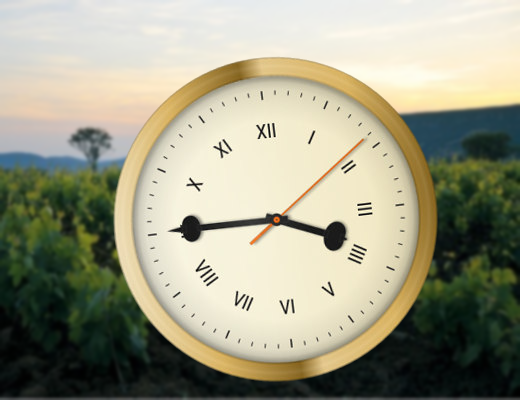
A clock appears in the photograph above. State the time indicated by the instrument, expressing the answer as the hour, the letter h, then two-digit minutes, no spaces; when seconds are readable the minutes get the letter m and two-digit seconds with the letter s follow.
3h45m09s
